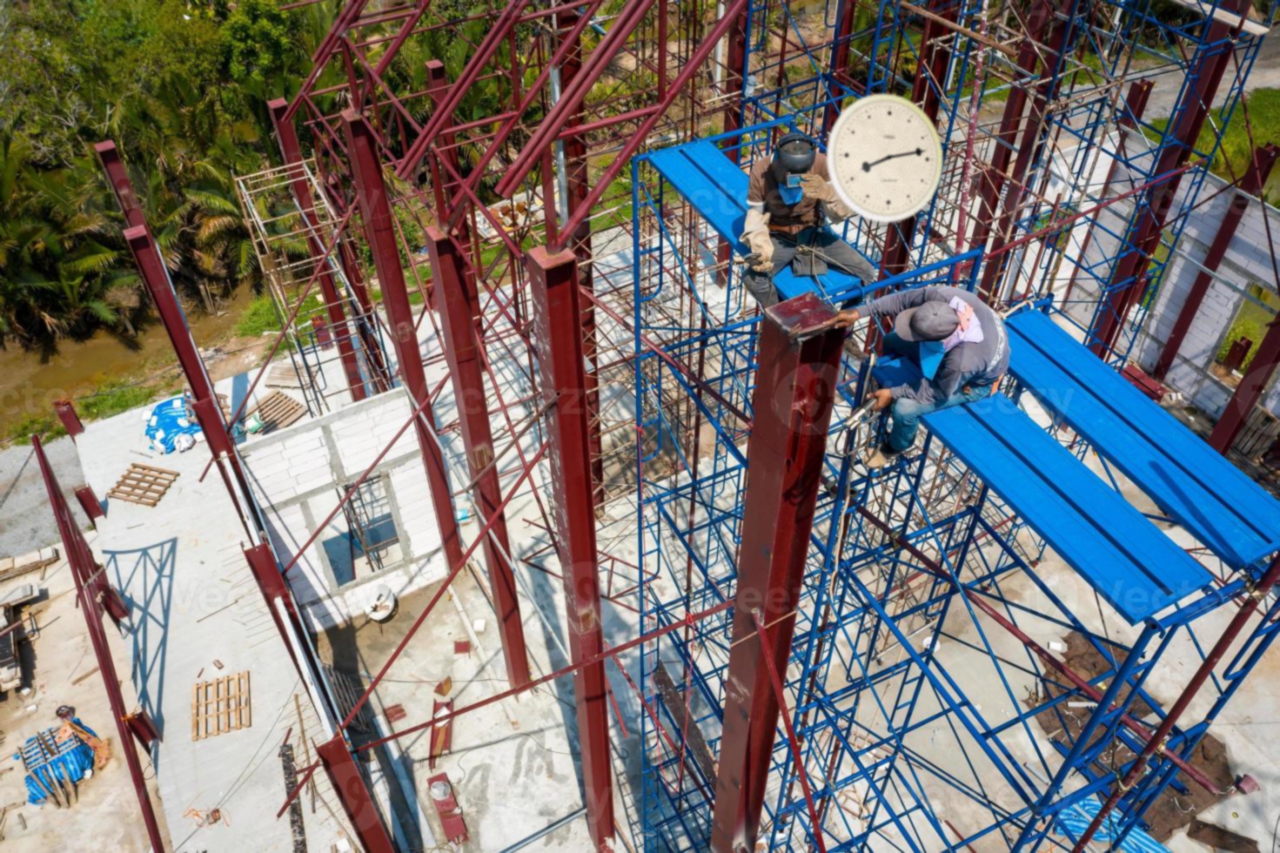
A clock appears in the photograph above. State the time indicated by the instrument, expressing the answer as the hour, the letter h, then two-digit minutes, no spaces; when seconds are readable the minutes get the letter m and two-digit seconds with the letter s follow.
8h13
